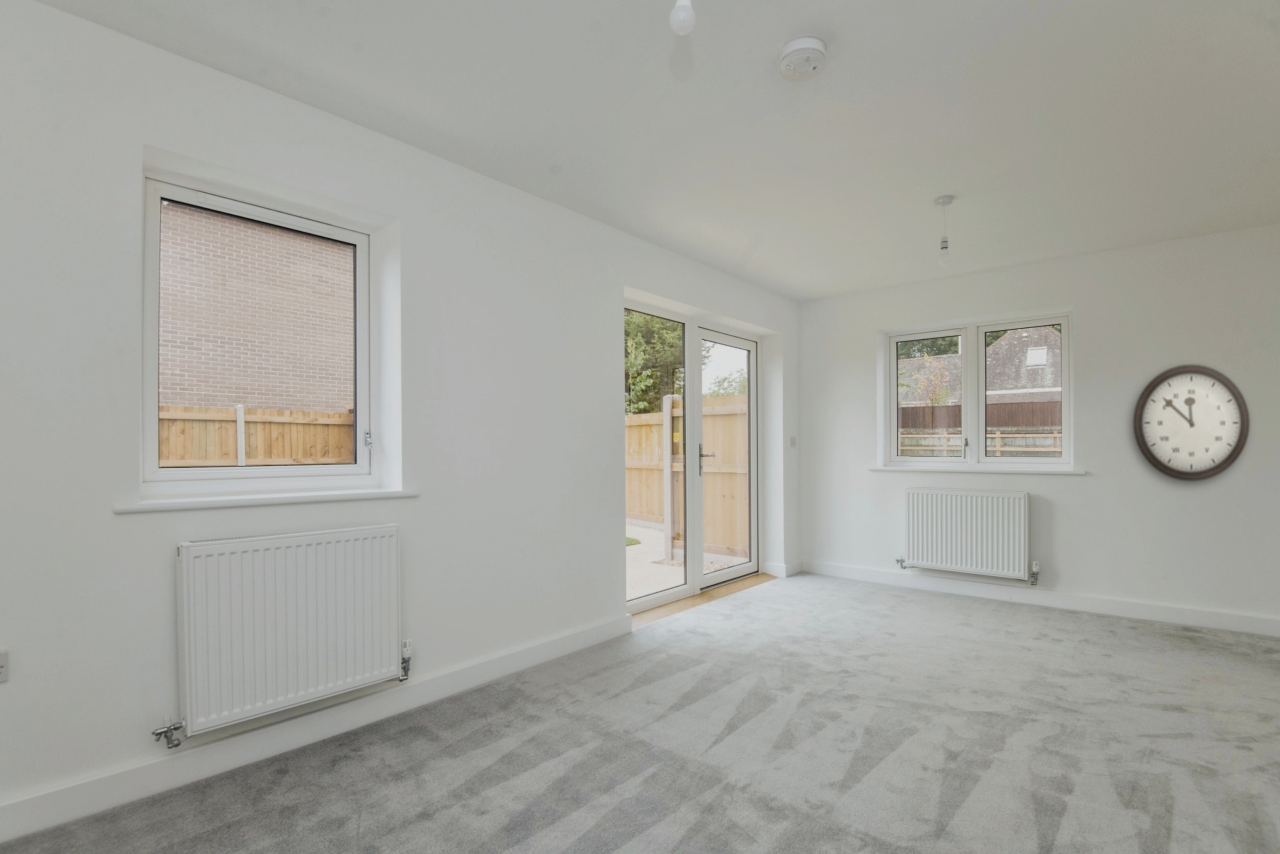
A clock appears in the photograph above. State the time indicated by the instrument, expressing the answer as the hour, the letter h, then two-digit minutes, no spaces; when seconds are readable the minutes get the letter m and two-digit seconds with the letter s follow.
11h52
